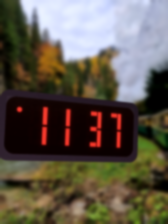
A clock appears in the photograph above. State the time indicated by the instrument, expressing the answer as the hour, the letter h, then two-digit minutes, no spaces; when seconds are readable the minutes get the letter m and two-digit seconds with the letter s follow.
11h37
